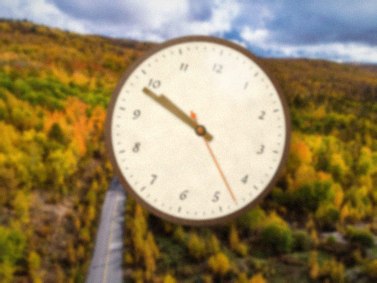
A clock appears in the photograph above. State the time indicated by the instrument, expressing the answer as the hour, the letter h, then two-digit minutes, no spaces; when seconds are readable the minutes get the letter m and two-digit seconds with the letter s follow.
9h48m23s
